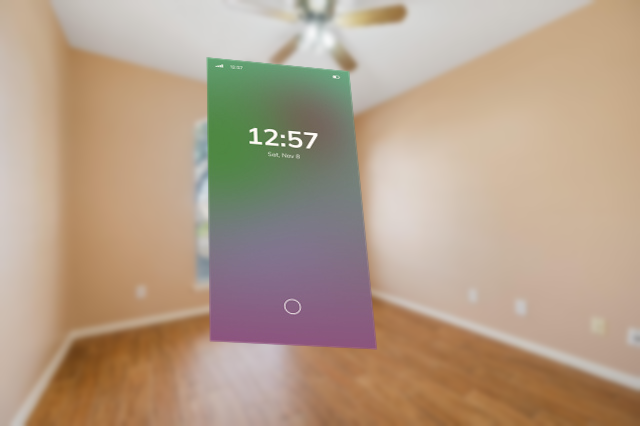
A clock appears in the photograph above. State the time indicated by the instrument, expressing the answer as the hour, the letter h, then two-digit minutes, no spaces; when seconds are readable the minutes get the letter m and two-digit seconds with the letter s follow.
12h57
